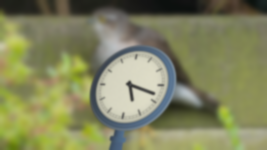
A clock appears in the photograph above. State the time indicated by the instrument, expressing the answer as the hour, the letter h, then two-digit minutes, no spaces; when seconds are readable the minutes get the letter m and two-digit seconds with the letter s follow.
5h18
